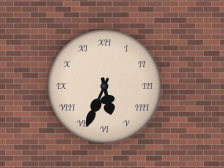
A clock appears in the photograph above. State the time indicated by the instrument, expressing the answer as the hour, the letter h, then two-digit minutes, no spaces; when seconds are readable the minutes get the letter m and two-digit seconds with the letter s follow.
5h34
